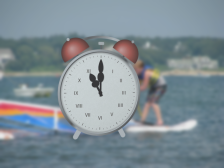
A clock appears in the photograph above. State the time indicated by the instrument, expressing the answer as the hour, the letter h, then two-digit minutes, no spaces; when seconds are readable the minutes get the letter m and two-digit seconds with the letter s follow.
11h00
